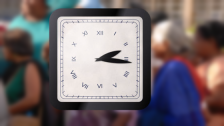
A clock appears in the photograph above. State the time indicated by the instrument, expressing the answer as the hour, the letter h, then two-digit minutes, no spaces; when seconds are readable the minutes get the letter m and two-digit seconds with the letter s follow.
2h16
